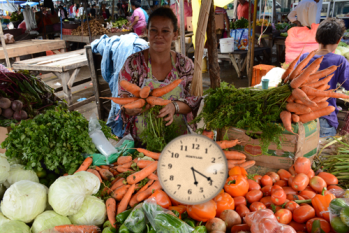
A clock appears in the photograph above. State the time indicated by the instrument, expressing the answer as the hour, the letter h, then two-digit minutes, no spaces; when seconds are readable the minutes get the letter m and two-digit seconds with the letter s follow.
5h19
